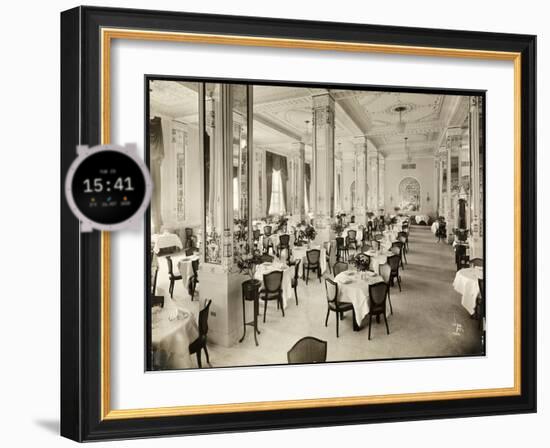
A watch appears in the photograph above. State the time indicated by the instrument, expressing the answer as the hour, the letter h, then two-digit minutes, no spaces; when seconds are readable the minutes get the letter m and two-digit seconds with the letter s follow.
15h41
